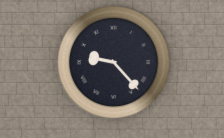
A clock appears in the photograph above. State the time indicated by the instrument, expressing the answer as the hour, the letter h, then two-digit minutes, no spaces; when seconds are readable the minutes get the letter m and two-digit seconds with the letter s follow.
9h23
